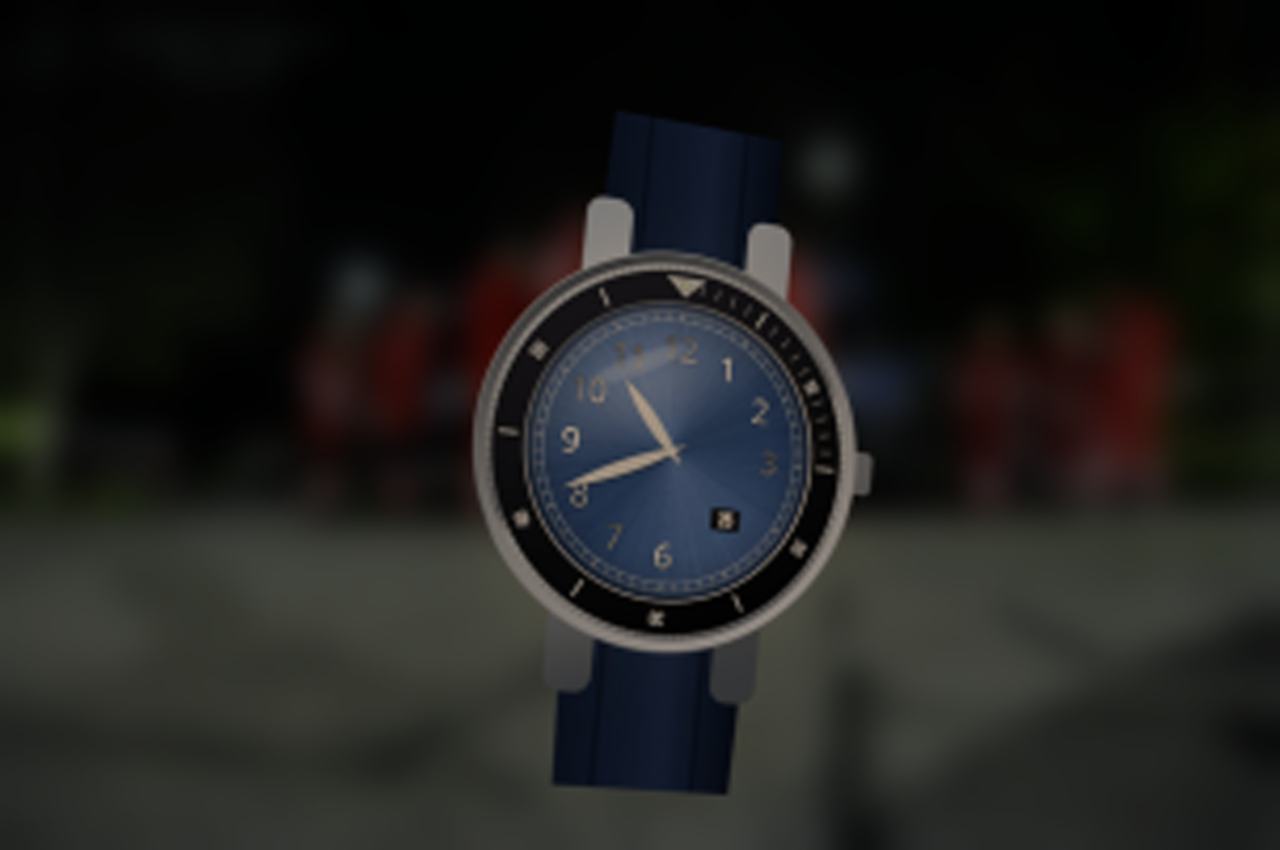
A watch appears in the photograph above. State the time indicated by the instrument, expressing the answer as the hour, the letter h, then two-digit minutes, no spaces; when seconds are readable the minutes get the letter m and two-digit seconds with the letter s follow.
10h41
